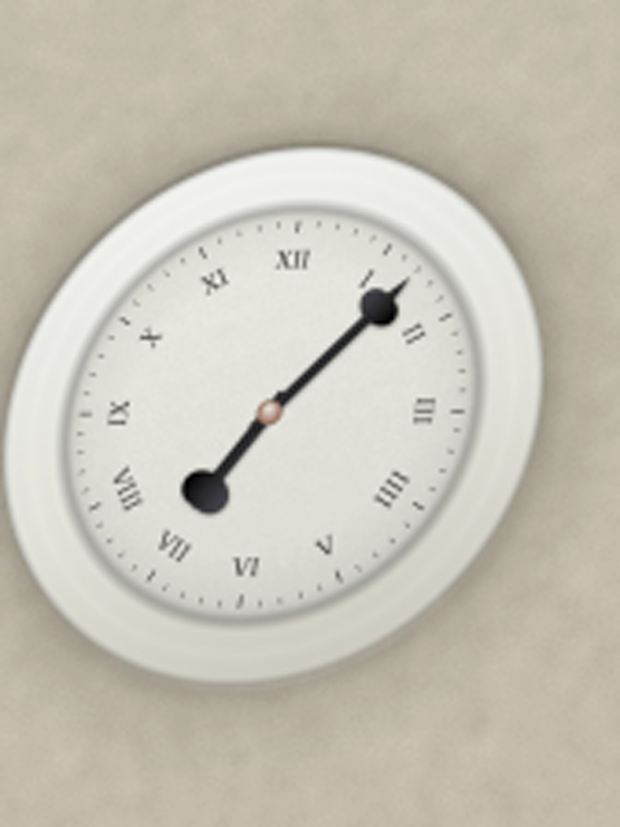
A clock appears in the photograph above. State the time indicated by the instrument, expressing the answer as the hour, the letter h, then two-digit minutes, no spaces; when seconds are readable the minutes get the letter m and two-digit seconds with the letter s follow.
7h07
